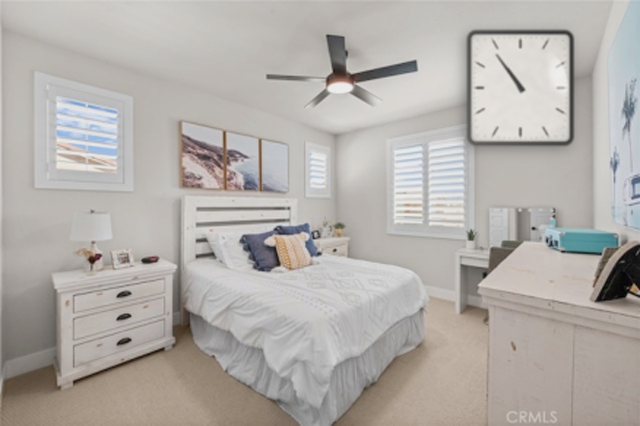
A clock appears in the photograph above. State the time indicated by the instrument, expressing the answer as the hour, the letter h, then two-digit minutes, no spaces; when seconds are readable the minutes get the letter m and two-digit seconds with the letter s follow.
10h54
